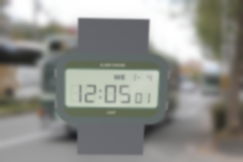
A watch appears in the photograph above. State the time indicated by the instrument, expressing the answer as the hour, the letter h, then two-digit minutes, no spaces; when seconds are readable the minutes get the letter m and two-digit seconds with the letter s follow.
12h05
